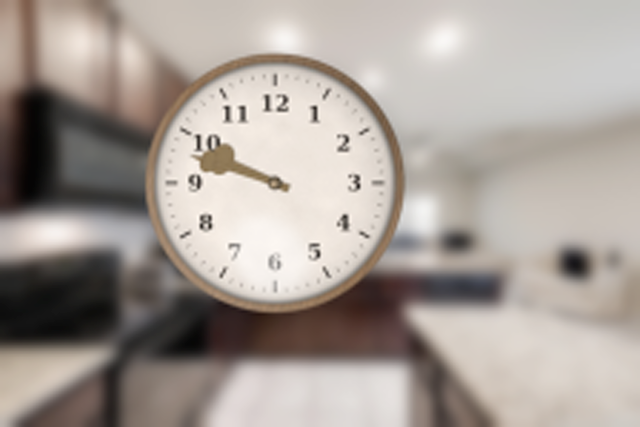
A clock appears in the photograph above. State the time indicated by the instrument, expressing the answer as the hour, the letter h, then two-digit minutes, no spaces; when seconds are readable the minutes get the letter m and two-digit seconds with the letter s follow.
9h48
